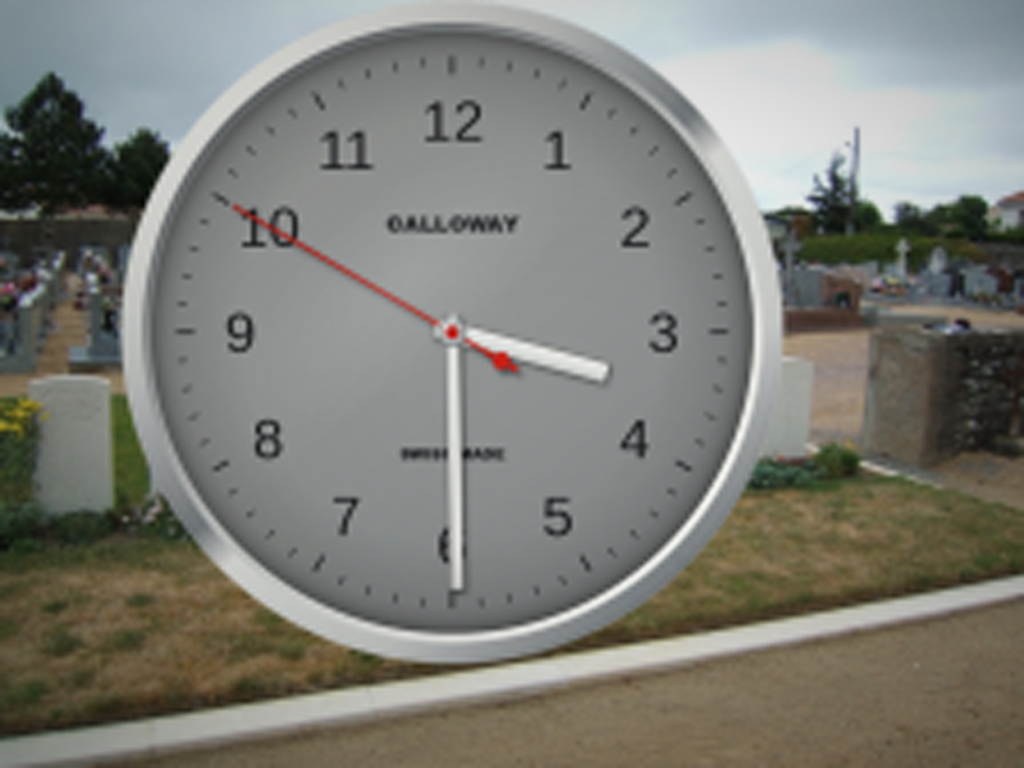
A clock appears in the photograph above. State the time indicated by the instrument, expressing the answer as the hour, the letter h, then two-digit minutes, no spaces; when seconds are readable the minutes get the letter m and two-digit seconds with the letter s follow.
3h29m50s
